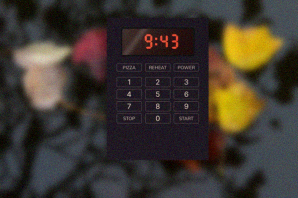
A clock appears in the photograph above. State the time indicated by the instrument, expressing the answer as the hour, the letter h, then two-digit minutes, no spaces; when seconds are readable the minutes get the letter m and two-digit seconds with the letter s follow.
9h43
